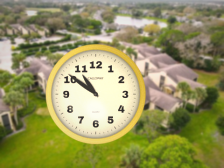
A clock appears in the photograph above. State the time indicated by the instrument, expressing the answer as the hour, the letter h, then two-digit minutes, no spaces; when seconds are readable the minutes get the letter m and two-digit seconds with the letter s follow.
10h51
